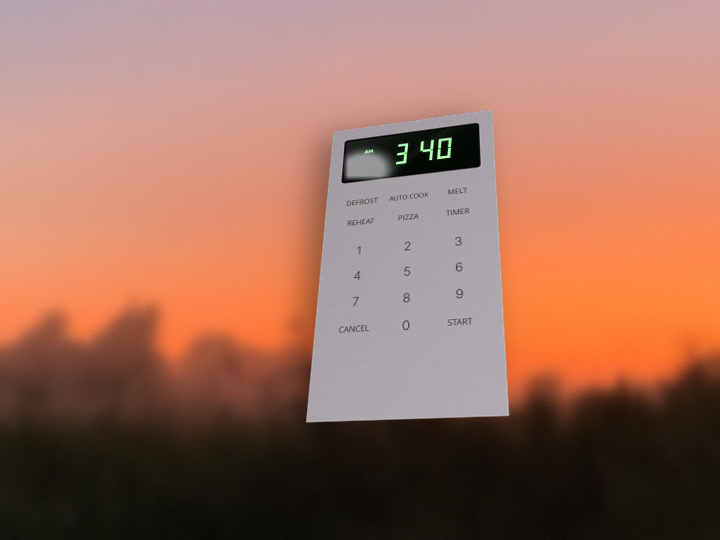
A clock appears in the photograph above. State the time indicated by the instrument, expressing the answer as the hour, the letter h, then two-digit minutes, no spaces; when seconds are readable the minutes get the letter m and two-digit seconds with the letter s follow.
3h40
